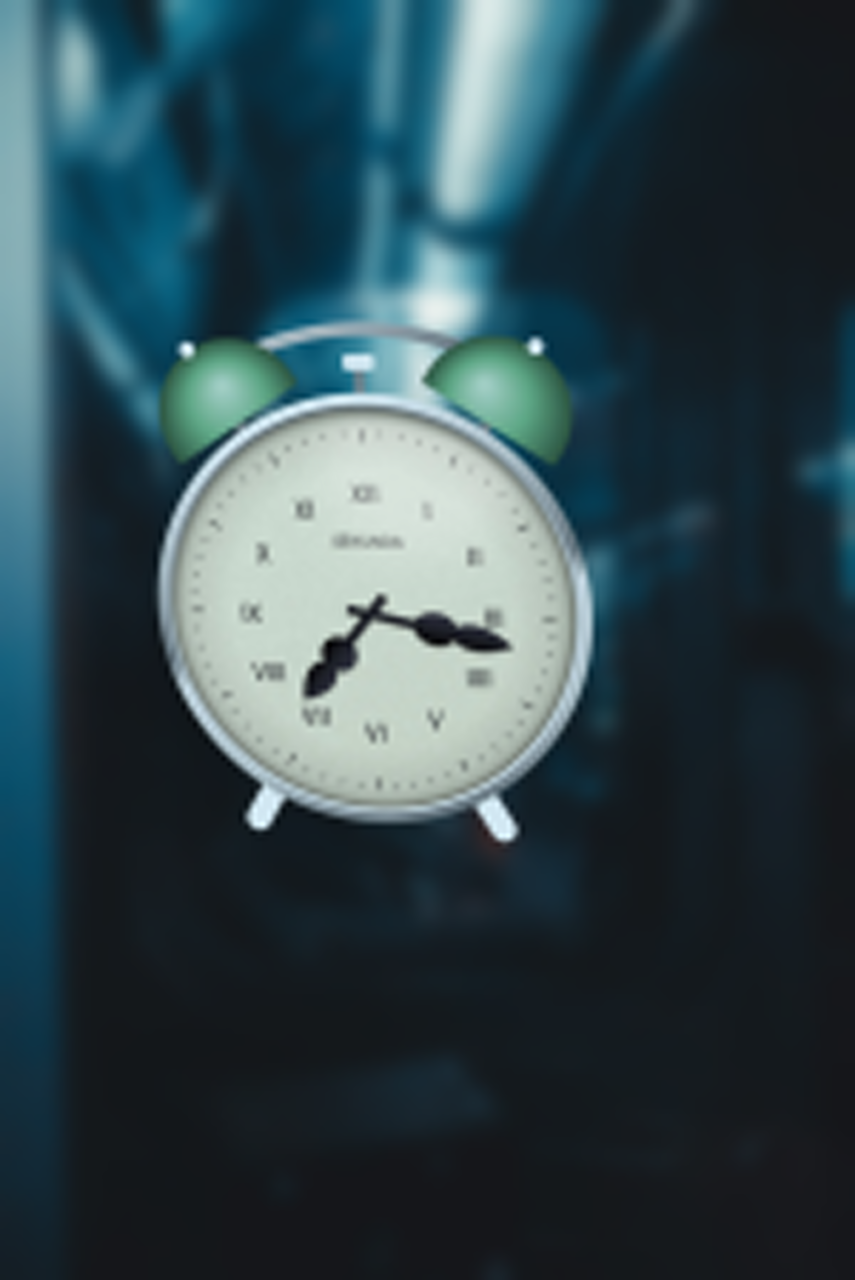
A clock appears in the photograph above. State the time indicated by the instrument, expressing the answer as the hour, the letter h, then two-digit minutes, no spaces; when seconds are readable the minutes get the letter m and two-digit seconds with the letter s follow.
7h17
